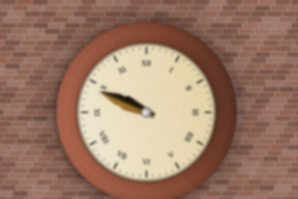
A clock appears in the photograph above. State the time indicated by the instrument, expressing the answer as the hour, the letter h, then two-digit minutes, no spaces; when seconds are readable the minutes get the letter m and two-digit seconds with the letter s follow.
9h49
